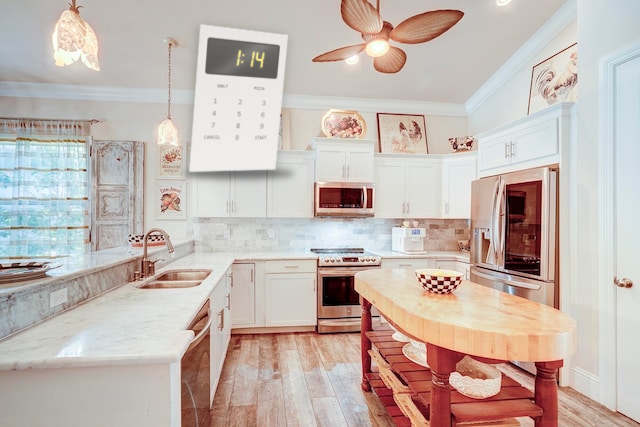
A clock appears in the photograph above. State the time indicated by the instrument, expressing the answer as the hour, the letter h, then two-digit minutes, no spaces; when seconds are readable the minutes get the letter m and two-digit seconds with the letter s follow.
1h14
